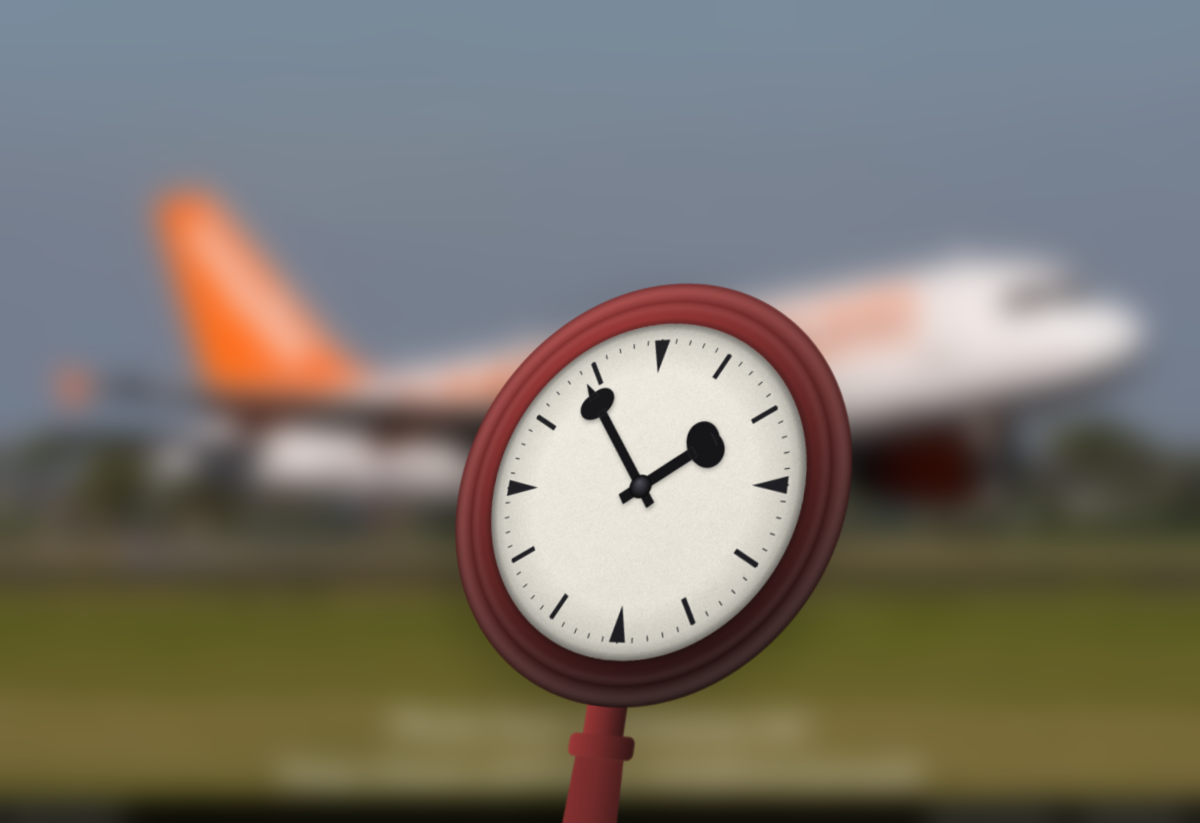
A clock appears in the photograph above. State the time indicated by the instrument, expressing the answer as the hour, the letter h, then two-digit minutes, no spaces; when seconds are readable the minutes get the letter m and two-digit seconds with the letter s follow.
1h54
